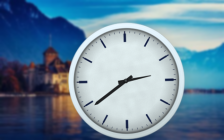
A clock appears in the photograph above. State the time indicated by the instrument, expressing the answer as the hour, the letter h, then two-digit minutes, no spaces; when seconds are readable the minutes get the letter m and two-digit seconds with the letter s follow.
2h39
